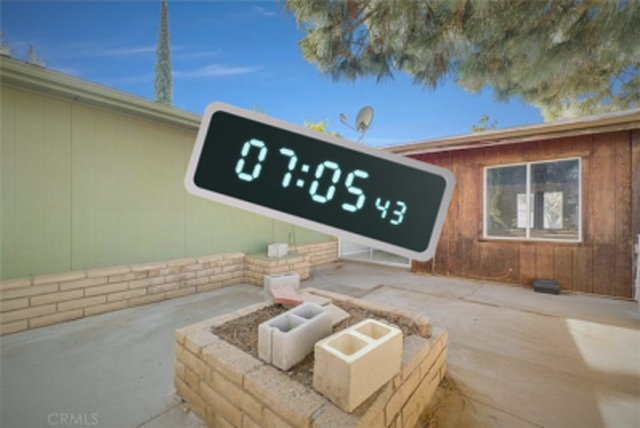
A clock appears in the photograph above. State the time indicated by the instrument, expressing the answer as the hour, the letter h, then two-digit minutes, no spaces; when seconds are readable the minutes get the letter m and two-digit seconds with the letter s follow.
7h05m43s
